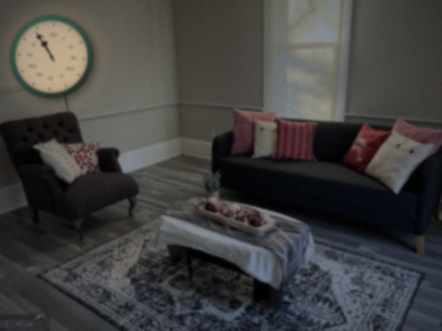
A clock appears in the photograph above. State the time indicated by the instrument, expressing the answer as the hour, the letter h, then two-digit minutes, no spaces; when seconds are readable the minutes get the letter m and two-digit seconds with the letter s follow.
10h54
